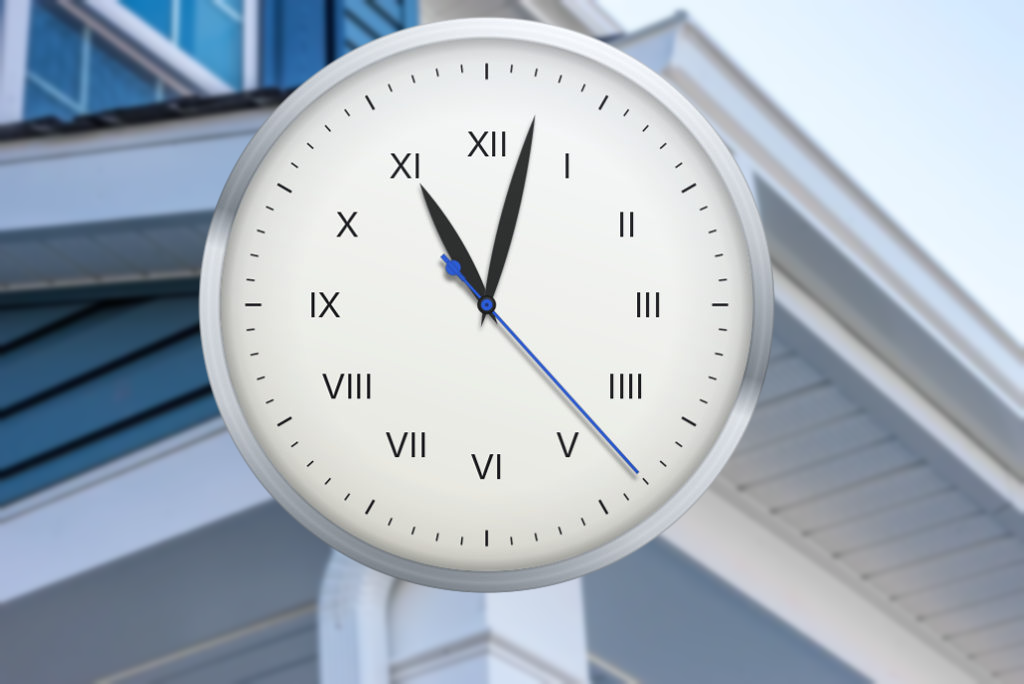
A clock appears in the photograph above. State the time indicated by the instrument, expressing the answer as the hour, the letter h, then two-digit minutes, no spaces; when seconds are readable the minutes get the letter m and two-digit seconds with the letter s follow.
11h02m23s
